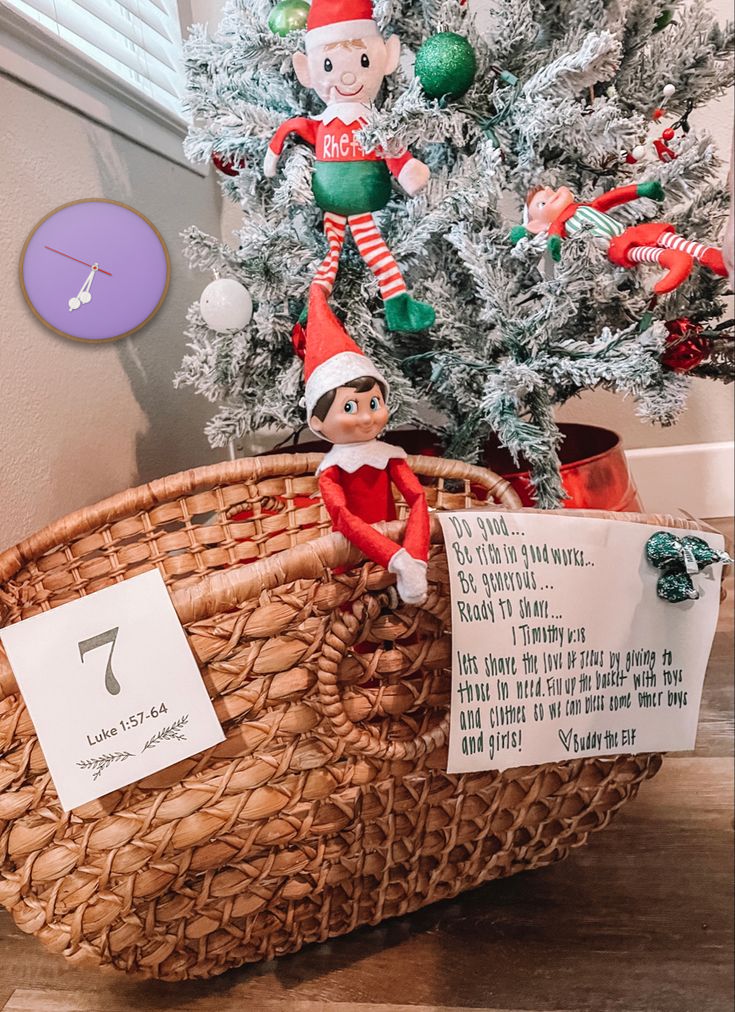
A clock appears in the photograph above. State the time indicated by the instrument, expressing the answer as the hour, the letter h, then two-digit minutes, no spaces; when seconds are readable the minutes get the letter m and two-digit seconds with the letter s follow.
6h34m49s
